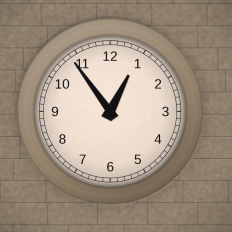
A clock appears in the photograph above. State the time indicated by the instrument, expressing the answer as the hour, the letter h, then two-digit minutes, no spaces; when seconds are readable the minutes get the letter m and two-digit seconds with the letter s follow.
12h54
